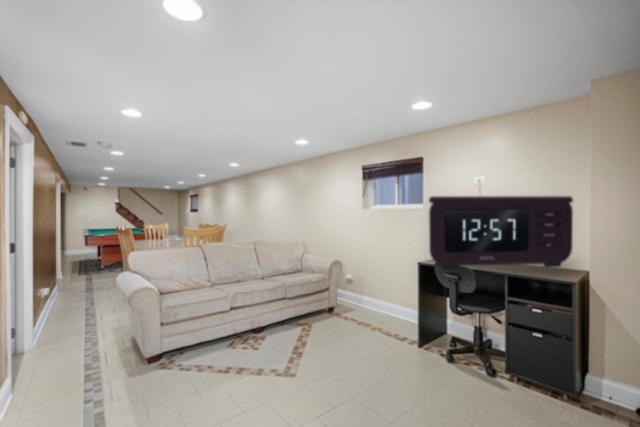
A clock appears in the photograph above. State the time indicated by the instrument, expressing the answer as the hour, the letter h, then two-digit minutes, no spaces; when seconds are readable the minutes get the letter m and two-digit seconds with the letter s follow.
12h57
